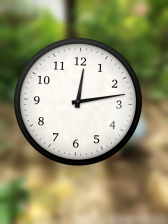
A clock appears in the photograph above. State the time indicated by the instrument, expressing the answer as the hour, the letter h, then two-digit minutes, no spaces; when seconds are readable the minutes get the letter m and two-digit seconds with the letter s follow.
12h13
